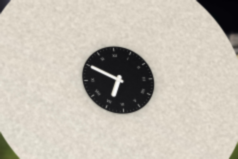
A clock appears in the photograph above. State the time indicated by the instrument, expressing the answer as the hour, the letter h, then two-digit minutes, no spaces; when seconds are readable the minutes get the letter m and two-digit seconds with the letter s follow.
6h50
